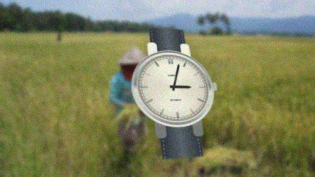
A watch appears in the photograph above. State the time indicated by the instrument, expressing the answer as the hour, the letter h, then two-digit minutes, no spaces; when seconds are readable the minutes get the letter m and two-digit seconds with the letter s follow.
3h03
